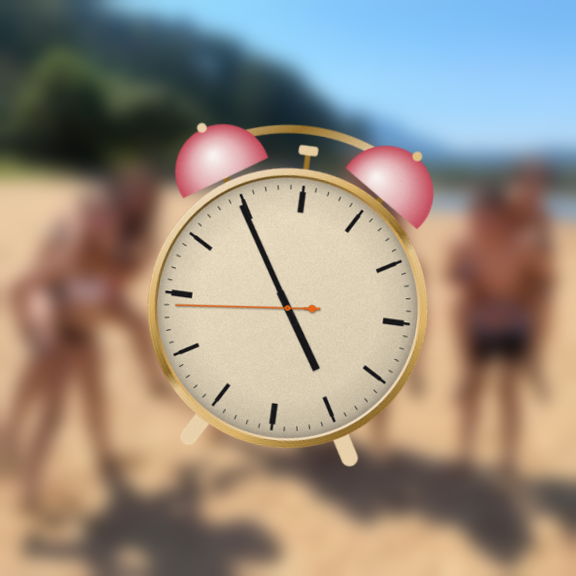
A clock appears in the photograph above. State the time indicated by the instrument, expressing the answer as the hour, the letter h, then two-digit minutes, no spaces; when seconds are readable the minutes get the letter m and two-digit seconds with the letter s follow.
4h54m44s
